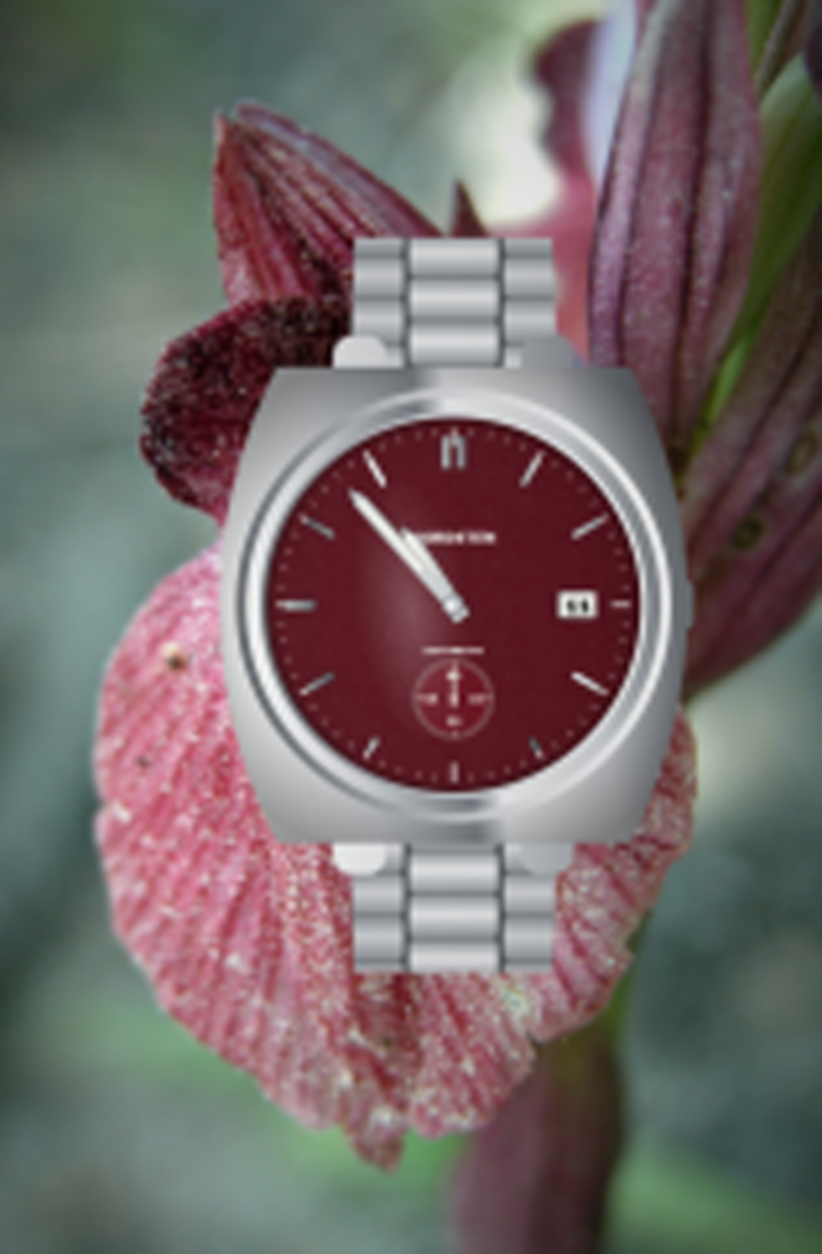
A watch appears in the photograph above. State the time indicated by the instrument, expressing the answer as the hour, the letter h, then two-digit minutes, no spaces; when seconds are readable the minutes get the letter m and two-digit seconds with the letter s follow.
10h53
